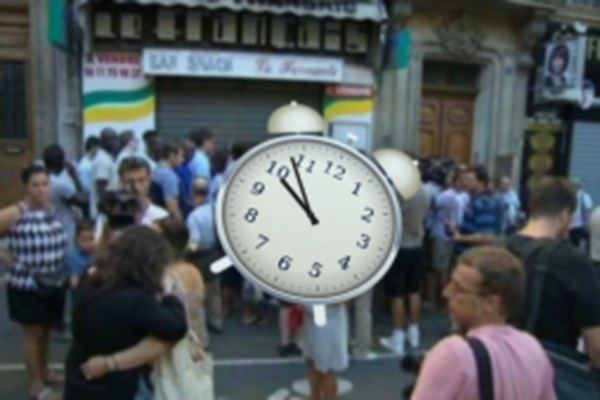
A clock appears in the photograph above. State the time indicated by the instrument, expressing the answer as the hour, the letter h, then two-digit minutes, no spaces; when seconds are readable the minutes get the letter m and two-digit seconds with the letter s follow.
9h53
